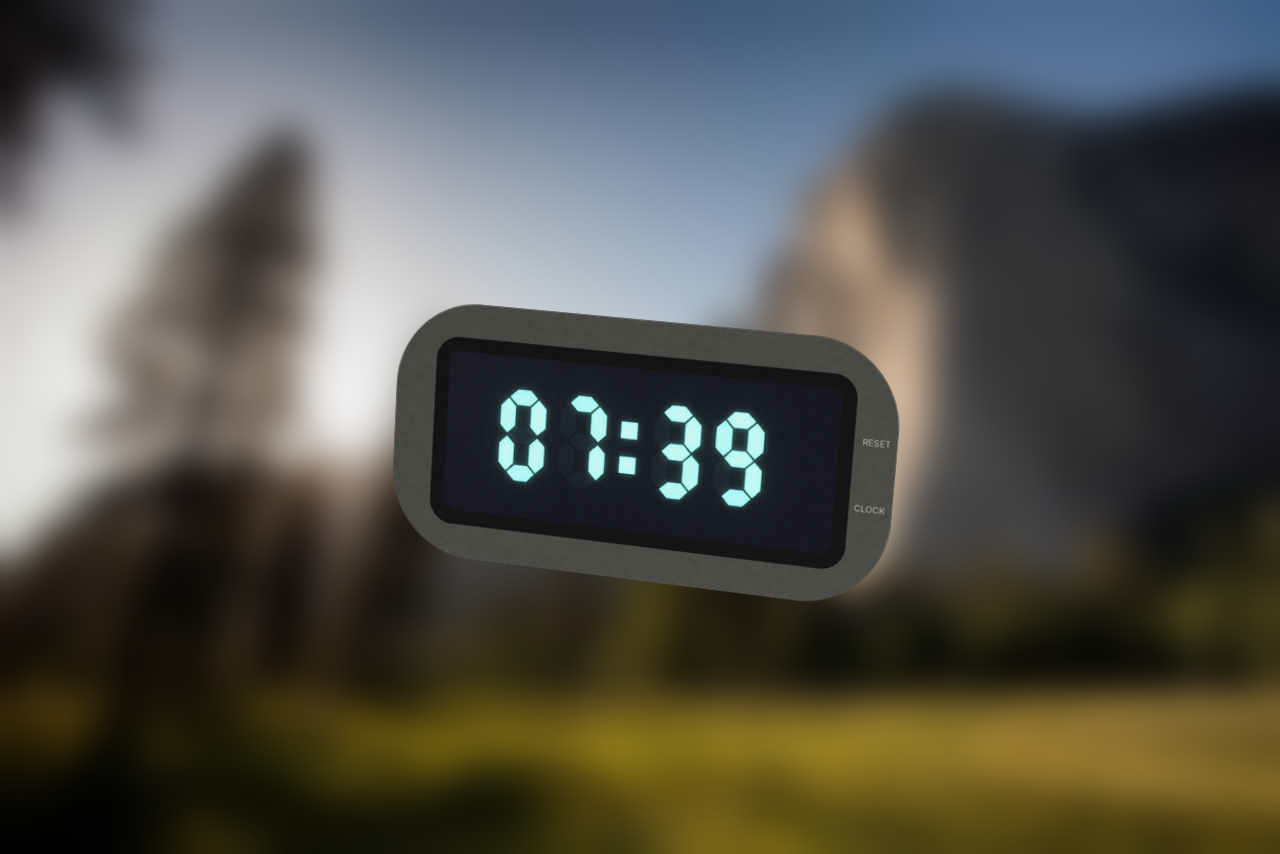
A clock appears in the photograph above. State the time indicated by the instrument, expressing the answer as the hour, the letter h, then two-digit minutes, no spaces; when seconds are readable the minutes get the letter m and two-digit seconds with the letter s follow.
7h39
